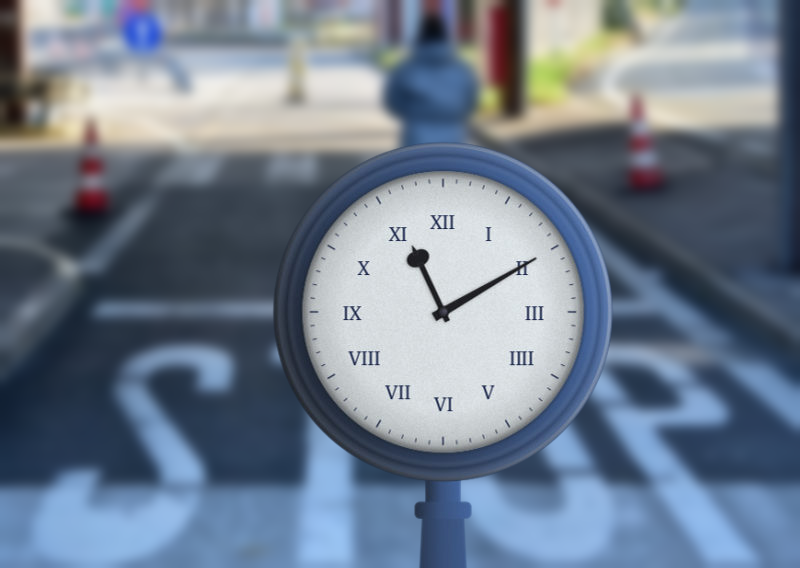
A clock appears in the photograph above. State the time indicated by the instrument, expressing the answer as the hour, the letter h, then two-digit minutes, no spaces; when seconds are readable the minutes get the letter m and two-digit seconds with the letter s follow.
11h10
